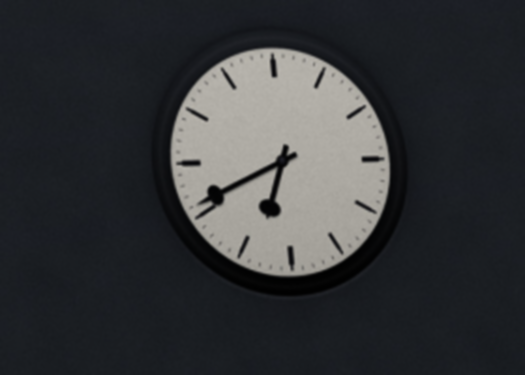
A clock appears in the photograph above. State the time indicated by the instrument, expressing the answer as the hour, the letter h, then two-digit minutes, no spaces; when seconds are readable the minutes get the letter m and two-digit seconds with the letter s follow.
6h41
